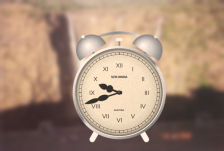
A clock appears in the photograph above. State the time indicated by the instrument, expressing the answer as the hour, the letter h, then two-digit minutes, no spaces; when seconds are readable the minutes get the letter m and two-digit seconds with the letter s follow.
9h42
